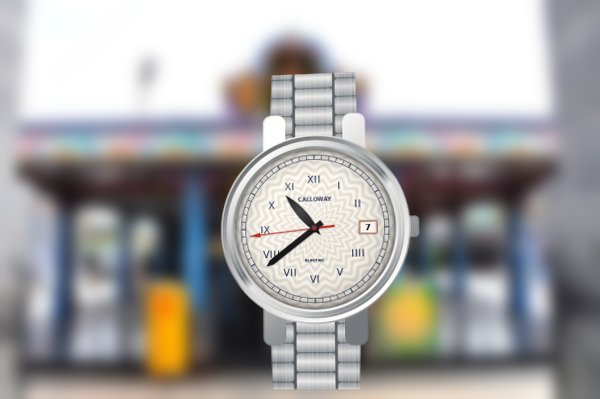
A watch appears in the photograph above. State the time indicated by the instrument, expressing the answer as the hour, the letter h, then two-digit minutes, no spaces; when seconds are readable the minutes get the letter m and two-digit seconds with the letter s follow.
10h38m44s
